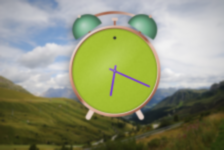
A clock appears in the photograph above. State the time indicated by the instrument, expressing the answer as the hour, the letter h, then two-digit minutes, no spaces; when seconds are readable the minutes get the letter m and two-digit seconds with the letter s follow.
6h19
